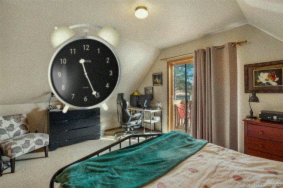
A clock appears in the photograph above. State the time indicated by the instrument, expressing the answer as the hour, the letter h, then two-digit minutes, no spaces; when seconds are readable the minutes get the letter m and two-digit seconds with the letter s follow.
11h26
